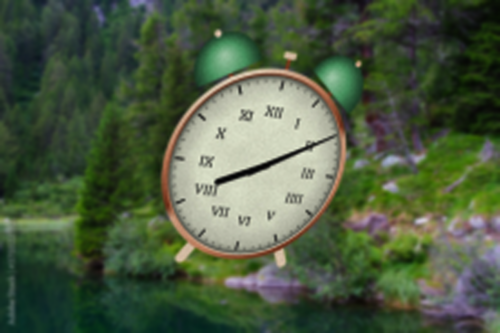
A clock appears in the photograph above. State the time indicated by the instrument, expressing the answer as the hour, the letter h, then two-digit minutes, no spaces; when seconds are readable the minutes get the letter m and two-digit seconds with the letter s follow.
8h10
